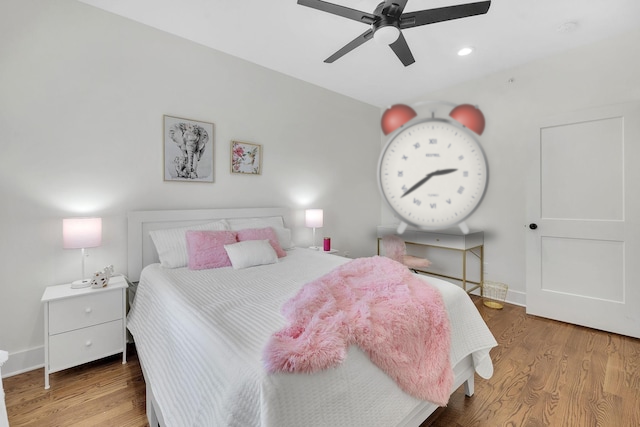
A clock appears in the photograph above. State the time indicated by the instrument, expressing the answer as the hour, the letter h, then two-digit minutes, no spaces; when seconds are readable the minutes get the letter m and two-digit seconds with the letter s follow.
2h39
